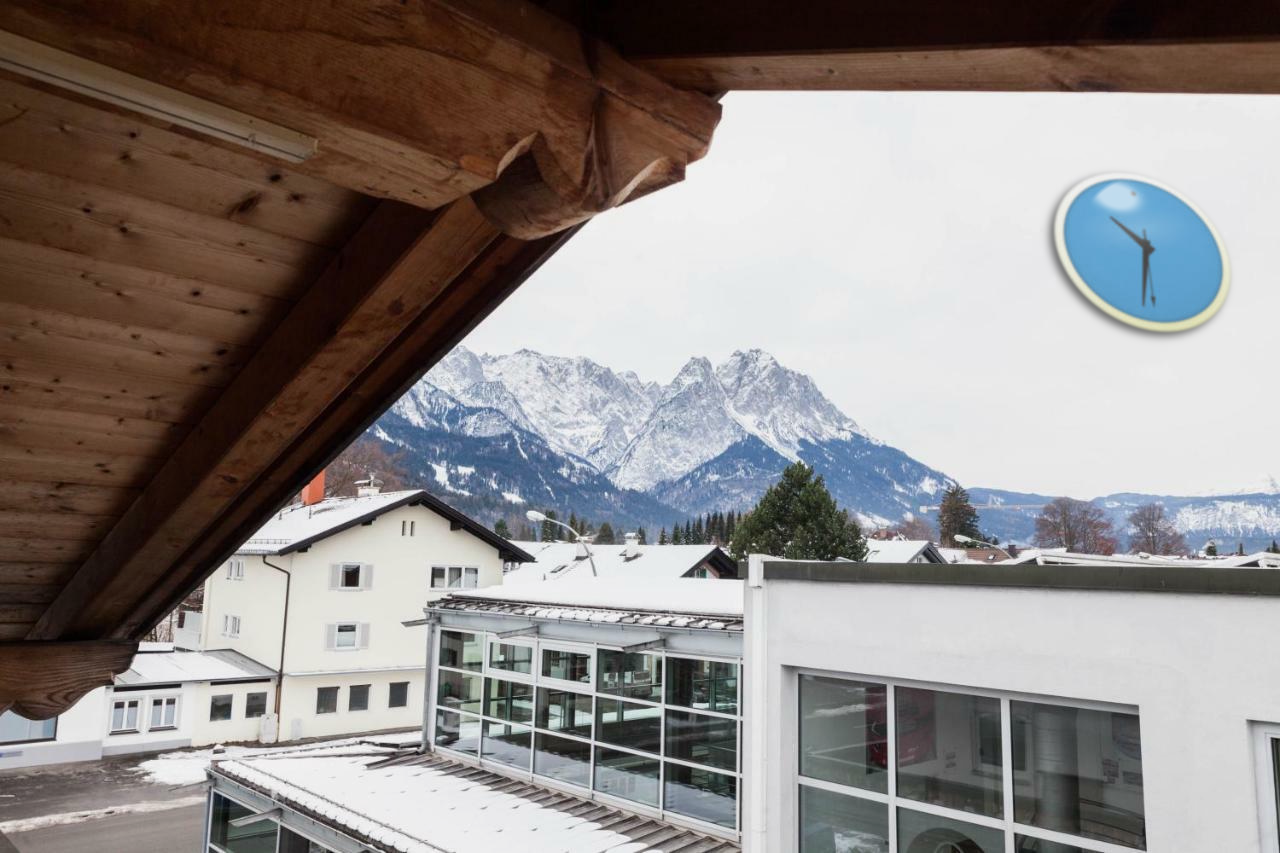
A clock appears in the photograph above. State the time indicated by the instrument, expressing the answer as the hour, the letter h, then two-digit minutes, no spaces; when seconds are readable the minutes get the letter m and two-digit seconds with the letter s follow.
10h32m31s
